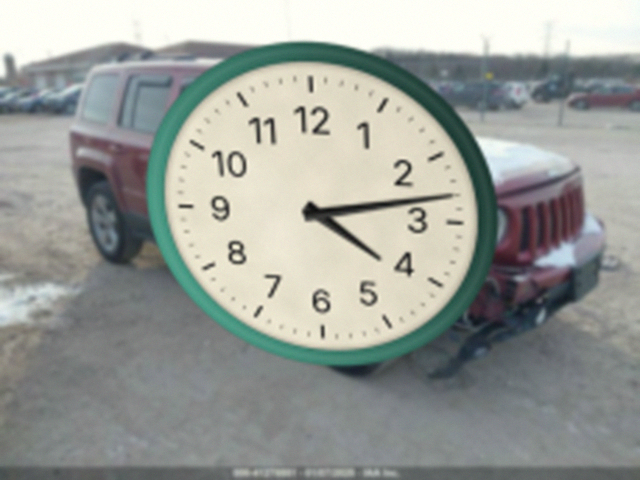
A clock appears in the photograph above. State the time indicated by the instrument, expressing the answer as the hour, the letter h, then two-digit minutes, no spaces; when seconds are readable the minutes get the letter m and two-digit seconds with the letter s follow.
4h13
